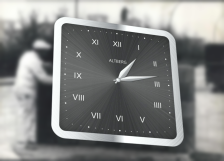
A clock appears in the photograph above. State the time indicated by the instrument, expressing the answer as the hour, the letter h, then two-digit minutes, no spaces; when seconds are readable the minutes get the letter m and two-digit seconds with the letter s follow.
1h13
